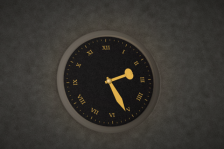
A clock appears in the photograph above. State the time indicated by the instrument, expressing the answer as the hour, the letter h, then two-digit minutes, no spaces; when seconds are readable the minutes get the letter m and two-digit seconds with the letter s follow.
2h26
